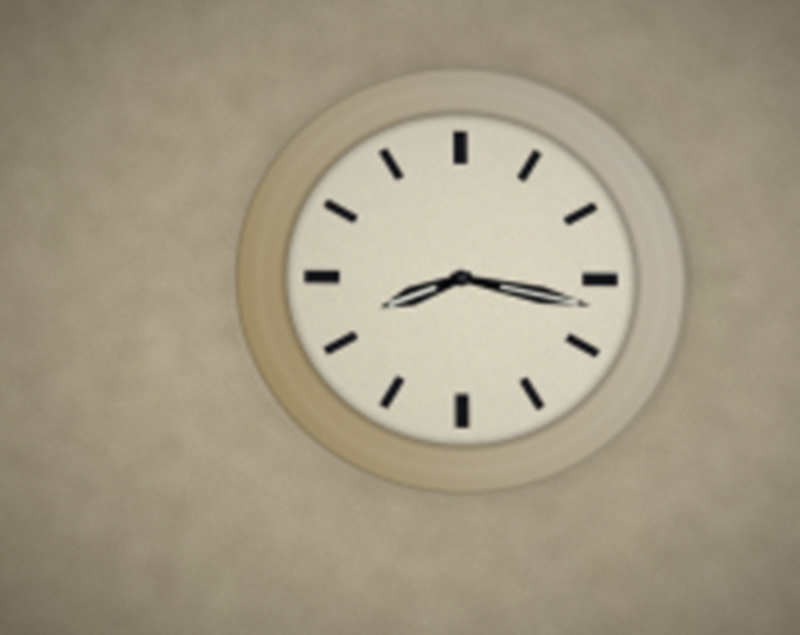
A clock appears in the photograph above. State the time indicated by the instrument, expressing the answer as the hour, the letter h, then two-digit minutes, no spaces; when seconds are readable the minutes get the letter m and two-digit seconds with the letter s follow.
8h17
